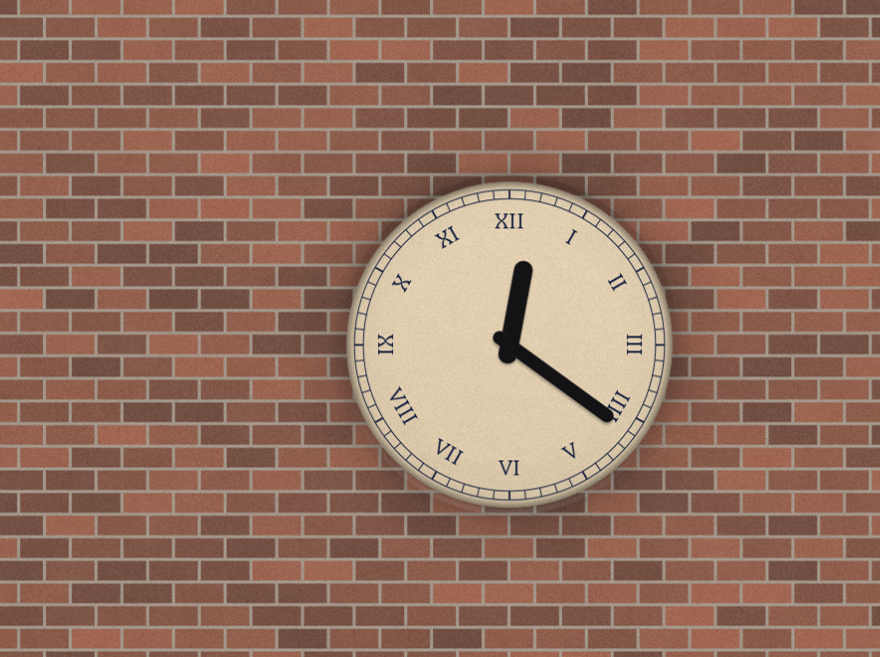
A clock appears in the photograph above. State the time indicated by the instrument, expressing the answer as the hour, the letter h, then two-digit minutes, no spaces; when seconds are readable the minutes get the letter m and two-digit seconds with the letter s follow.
12h21
